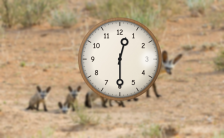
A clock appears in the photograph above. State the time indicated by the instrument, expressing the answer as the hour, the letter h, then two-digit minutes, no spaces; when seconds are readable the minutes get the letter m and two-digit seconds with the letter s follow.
12h30
